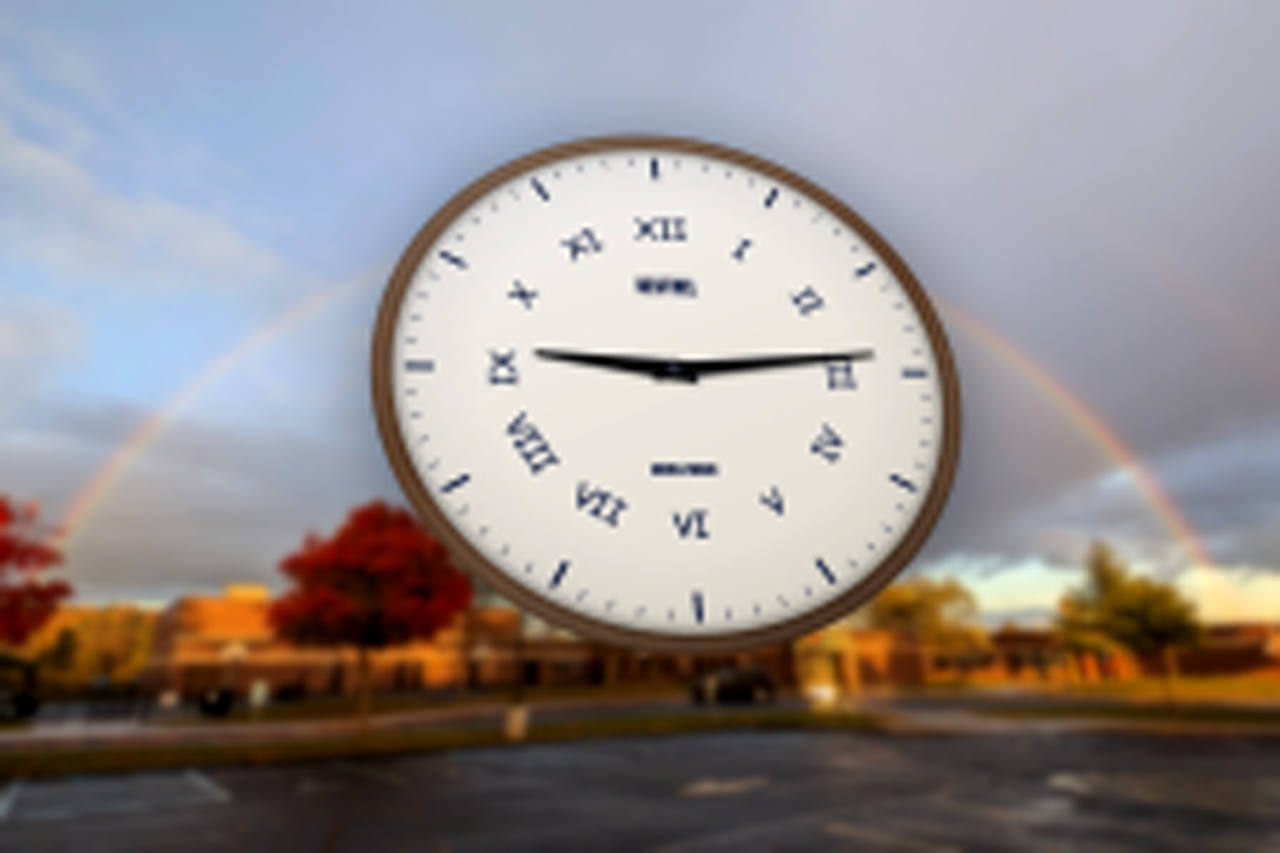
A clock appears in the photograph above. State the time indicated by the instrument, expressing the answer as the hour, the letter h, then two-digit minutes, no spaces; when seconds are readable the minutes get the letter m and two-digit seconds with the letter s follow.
9h14
